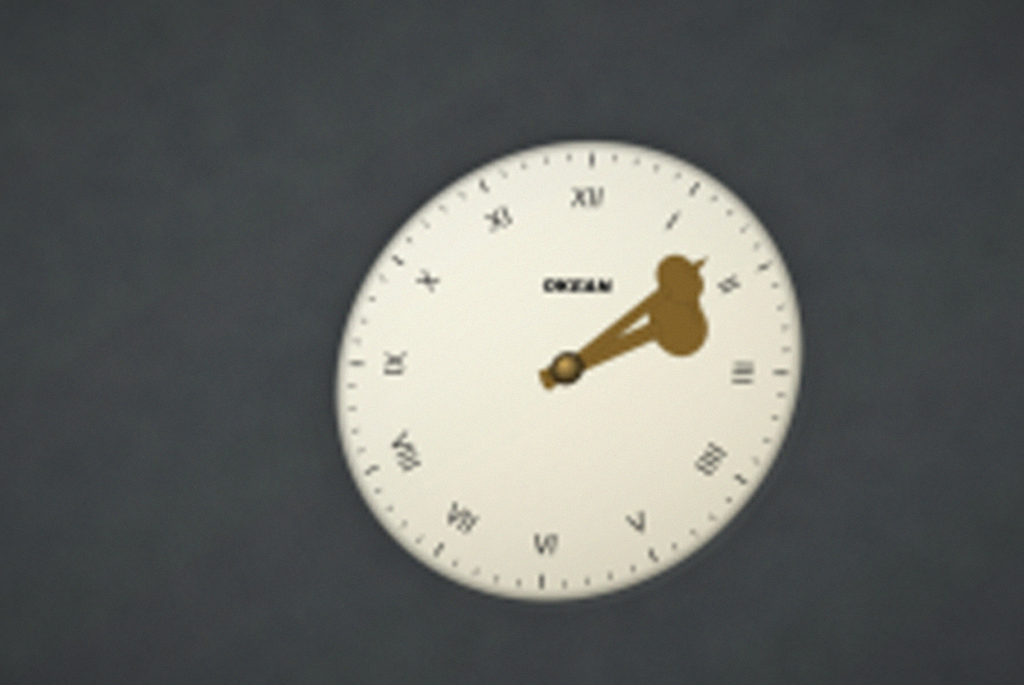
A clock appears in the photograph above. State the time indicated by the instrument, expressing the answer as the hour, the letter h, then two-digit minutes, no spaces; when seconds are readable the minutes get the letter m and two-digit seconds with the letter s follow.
2h08
